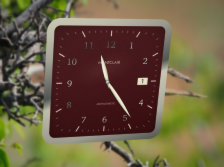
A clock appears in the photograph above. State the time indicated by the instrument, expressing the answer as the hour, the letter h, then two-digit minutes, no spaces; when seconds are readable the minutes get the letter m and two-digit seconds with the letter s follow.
11h24
